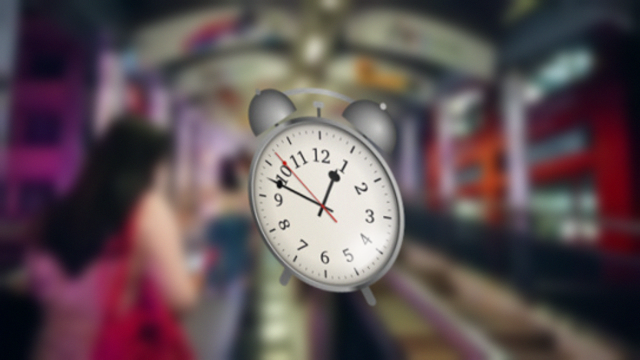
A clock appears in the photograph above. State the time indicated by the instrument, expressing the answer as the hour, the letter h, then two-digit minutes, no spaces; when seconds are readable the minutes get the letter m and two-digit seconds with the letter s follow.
12h47m52s
